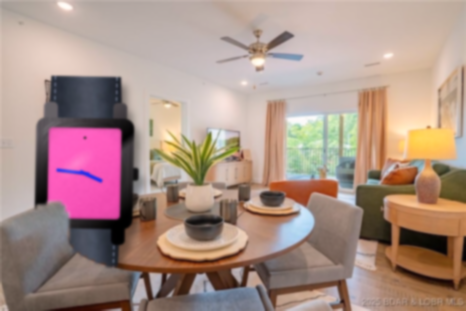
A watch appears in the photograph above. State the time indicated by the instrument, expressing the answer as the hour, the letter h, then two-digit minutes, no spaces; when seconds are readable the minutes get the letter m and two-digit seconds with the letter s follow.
3h46
